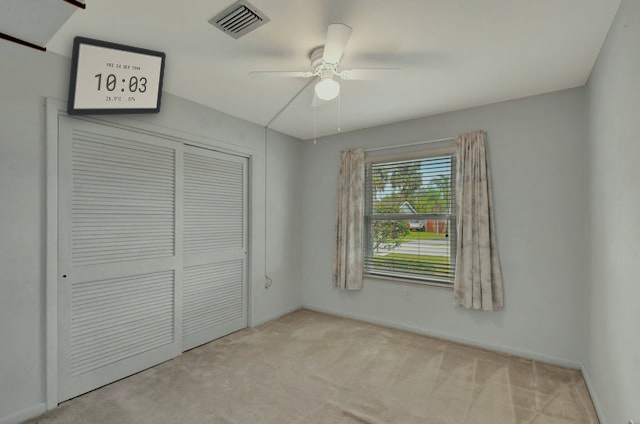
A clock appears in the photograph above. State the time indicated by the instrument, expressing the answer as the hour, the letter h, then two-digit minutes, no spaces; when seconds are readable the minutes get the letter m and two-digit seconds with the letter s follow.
10h03
